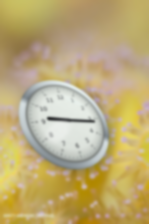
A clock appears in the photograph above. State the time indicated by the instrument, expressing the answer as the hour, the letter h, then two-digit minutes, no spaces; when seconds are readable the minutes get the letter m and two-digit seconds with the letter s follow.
9h16
